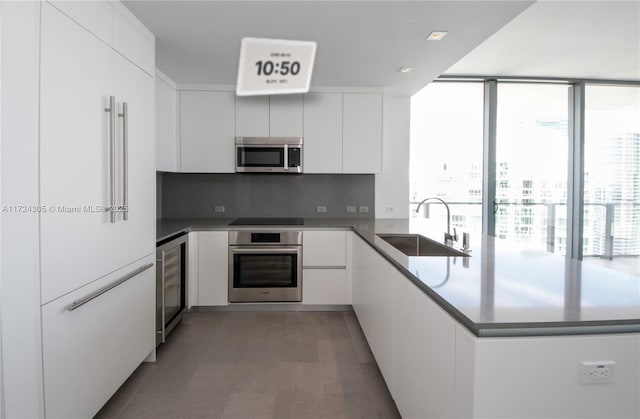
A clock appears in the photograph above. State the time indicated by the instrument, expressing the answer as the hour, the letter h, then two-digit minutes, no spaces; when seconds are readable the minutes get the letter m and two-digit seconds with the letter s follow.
10h50
